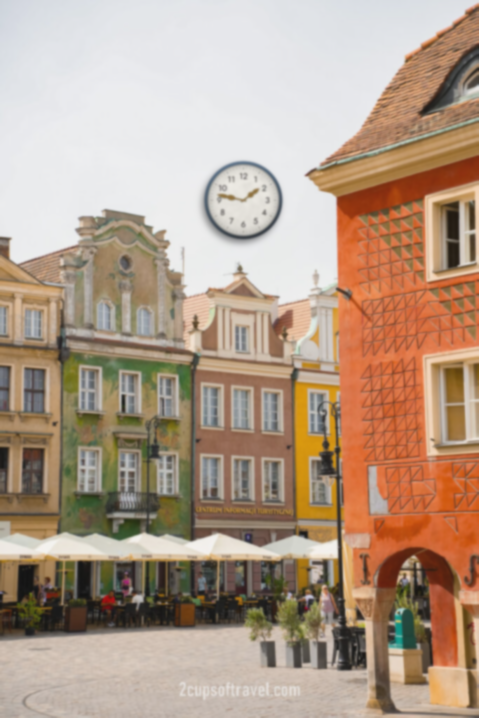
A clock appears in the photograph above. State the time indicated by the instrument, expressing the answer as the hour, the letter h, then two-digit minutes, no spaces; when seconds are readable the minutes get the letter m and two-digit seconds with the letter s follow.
1h47
